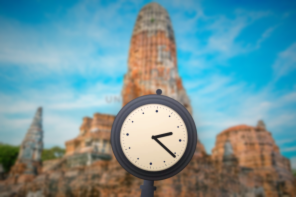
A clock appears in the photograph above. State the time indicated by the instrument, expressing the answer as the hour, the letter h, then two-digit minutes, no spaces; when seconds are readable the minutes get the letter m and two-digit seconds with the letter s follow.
2h21
